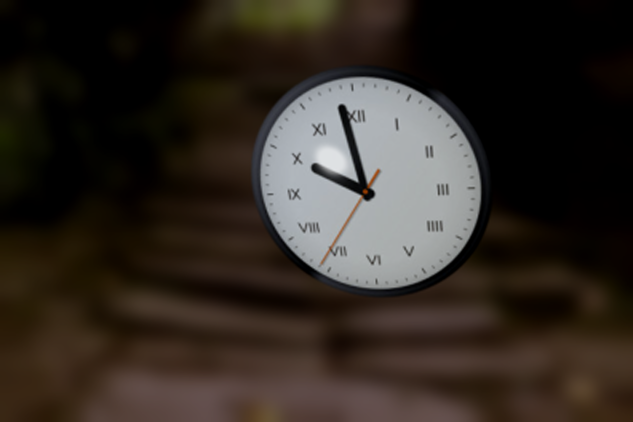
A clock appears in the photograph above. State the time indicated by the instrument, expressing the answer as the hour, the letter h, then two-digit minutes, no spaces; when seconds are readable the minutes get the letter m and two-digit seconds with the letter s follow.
9h58m36s
